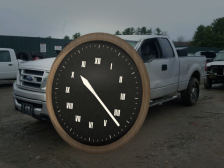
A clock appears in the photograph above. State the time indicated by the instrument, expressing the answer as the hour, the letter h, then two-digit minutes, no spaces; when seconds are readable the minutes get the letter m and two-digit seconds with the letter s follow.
10h22
